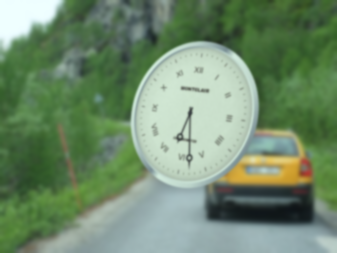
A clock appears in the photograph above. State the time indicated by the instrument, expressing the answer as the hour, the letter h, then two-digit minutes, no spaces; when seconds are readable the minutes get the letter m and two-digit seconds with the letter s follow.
6h28
